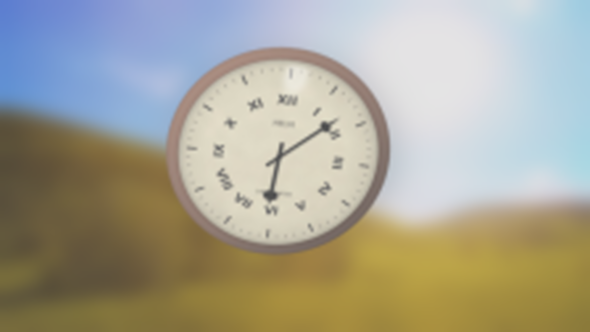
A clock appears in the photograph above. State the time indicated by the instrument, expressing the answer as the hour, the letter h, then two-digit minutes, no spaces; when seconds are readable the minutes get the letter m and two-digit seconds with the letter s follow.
6h08
